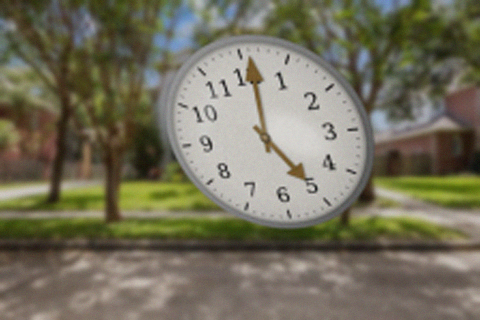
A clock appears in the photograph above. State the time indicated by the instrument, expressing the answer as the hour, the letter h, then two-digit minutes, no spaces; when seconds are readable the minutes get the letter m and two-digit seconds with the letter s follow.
5h01
